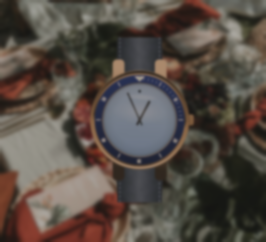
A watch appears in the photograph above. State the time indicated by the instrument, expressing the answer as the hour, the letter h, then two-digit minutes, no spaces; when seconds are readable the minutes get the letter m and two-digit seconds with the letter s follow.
12h56
